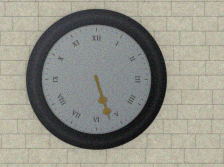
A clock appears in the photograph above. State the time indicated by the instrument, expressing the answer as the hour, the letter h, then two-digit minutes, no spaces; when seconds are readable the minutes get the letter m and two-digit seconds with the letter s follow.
5h27
